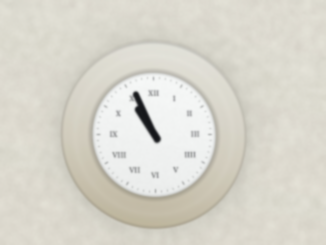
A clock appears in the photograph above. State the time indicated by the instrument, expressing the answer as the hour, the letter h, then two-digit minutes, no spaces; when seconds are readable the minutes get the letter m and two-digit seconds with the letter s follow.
10h56
